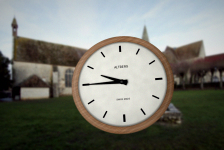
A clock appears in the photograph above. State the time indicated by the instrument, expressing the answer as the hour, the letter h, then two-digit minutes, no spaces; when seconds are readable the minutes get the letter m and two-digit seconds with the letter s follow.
9h45
